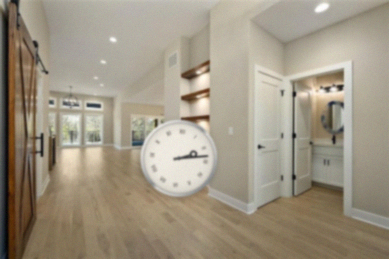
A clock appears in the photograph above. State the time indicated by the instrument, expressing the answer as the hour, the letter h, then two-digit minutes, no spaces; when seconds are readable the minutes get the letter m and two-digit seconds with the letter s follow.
2h13
